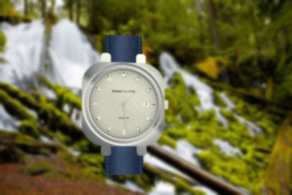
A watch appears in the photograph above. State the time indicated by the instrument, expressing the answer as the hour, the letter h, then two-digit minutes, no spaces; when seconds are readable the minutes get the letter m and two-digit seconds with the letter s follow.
1h29
